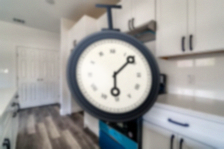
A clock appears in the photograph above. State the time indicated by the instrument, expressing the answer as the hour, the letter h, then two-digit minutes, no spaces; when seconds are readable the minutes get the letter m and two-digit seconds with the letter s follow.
6h08
